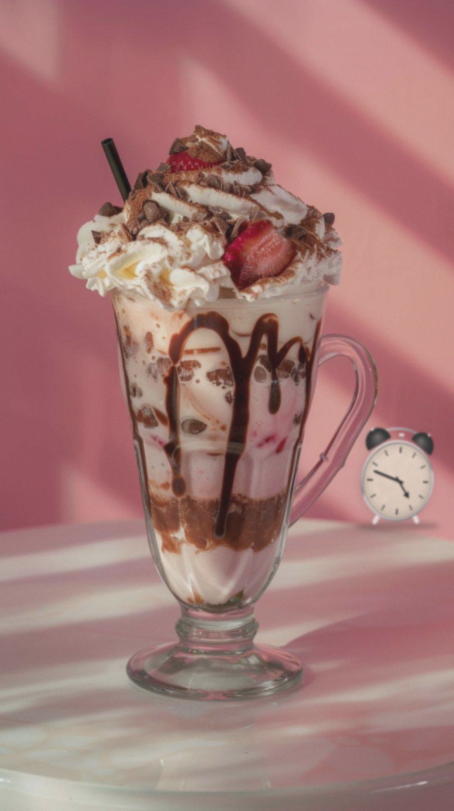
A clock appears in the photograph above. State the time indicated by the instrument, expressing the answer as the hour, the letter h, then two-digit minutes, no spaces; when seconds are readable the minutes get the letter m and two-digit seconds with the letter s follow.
4h48
